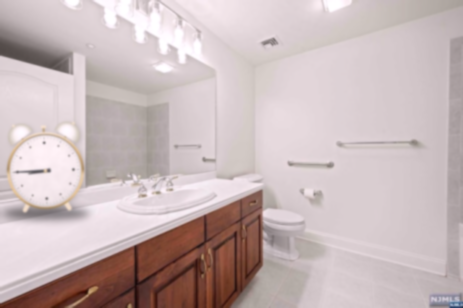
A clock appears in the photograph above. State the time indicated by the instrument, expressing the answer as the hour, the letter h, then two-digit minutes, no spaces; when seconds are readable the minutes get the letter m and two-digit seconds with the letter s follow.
8h45
